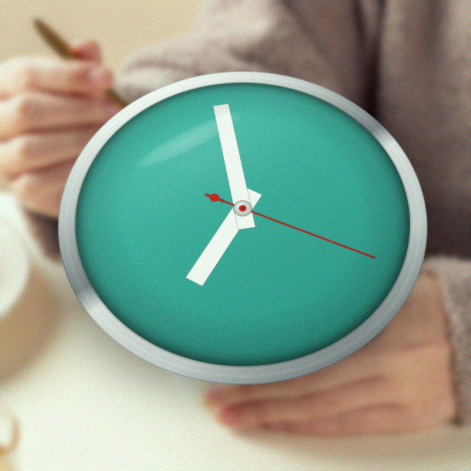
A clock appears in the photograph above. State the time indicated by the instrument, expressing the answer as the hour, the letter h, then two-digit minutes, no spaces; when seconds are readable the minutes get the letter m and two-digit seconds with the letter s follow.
6h58m19s
